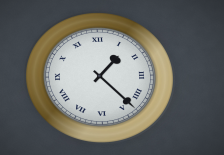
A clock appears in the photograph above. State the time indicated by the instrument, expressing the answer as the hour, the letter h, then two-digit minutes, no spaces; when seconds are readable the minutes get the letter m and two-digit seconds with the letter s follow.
1h23
